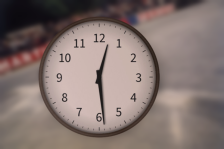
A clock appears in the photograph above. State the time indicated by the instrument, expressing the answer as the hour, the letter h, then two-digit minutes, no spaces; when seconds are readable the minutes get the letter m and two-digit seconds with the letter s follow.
12h29
